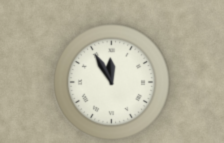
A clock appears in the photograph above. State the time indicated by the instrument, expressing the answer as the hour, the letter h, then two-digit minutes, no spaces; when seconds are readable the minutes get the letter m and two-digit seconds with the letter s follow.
11h55
